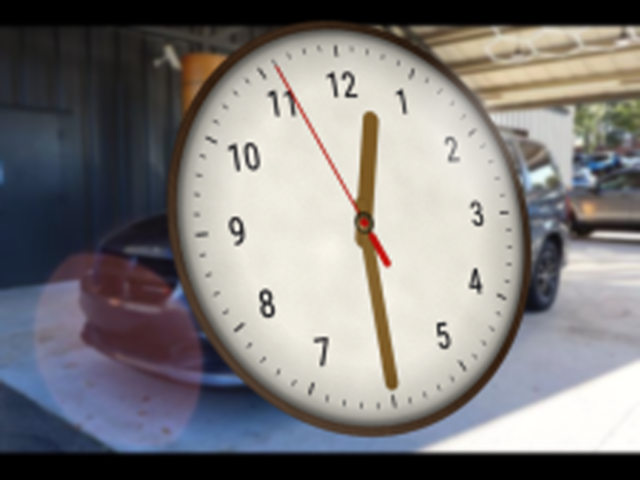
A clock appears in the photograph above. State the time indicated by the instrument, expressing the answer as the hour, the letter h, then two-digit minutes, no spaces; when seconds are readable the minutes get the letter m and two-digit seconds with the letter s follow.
12h29m56s
